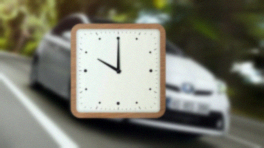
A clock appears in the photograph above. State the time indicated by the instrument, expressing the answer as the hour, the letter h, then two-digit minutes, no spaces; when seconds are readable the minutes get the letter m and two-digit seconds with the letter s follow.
10h00
